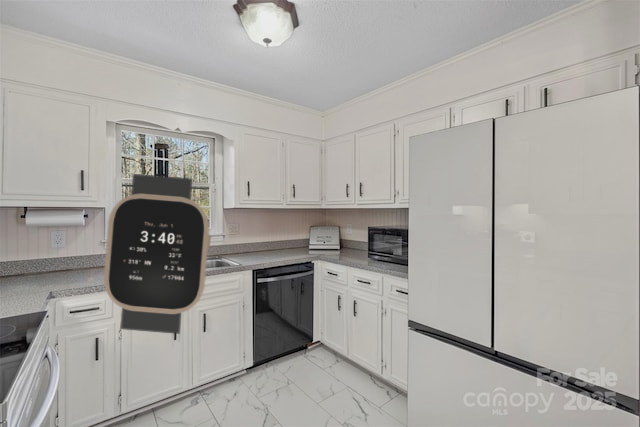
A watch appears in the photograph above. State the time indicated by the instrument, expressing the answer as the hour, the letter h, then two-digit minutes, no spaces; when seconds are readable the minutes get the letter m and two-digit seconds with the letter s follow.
3h40
